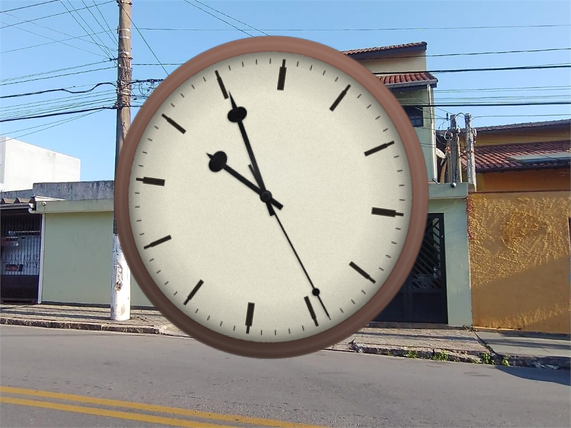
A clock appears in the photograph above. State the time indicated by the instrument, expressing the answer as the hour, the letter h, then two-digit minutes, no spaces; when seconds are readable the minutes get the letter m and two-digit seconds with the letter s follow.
9h55m24s
